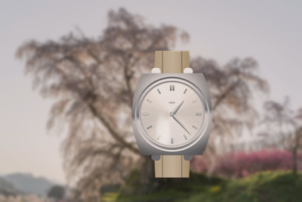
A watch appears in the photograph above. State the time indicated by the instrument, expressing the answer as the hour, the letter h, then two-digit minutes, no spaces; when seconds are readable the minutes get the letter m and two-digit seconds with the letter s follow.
1h23
